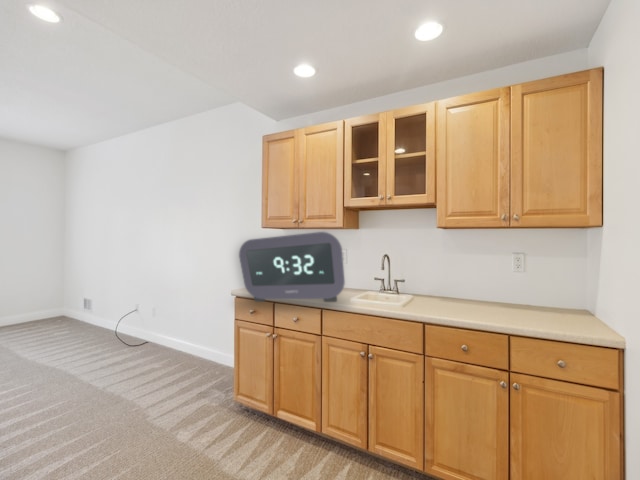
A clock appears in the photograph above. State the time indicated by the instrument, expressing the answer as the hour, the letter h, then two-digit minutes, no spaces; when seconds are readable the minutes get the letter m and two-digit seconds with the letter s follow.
9h32
